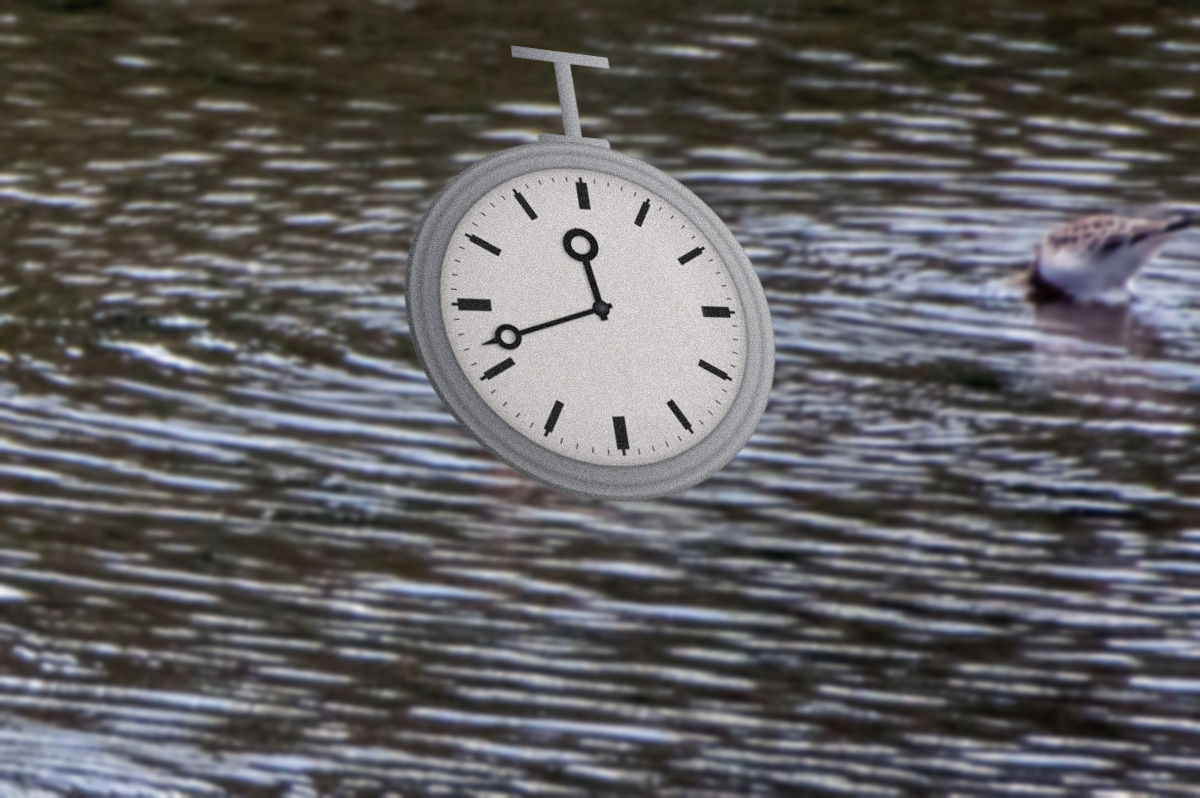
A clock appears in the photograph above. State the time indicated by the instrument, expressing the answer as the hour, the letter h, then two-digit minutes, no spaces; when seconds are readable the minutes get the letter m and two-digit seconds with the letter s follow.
11h42
